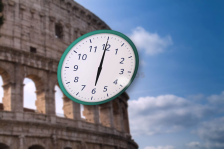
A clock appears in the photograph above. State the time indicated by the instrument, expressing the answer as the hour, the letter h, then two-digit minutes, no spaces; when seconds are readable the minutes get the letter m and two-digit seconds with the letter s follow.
6h00
